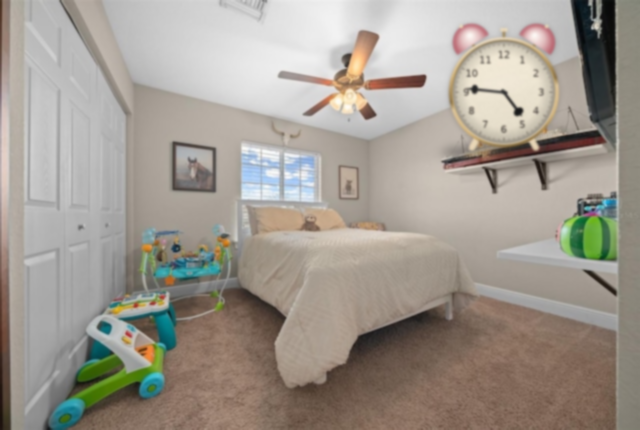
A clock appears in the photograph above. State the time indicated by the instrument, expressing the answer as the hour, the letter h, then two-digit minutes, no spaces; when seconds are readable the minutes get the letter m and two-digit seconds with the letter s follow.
4h46
